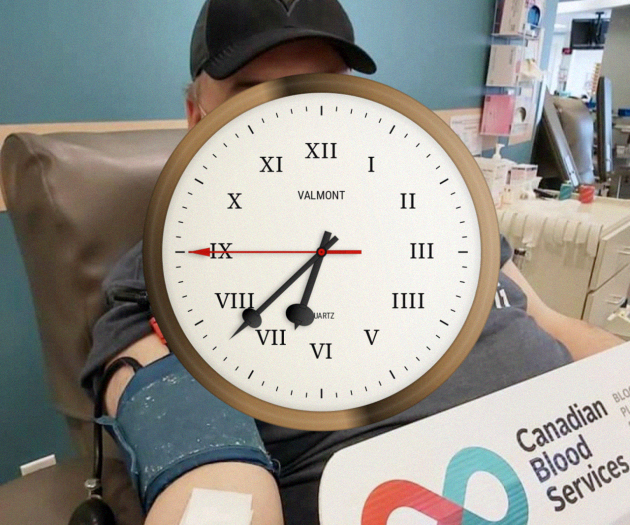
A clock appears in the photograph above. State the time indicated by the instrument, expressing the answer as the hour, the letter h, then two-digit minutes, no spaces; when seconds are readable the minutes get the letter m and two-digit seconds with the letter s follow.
6h37m45s
